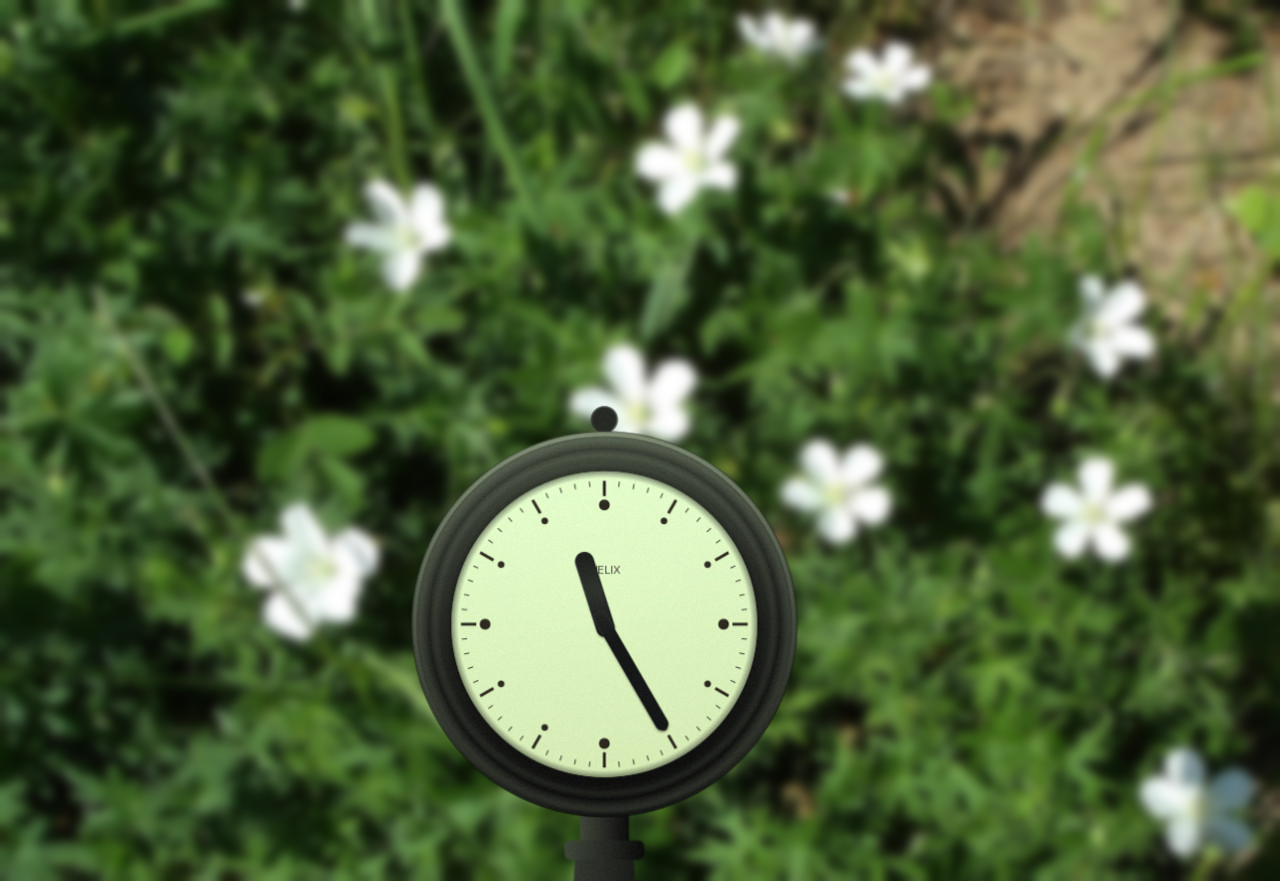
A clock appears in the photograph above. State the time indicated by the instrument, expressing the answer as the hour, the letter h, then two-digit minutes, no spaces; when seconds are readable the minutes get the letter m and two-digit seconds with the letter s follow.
11h25
